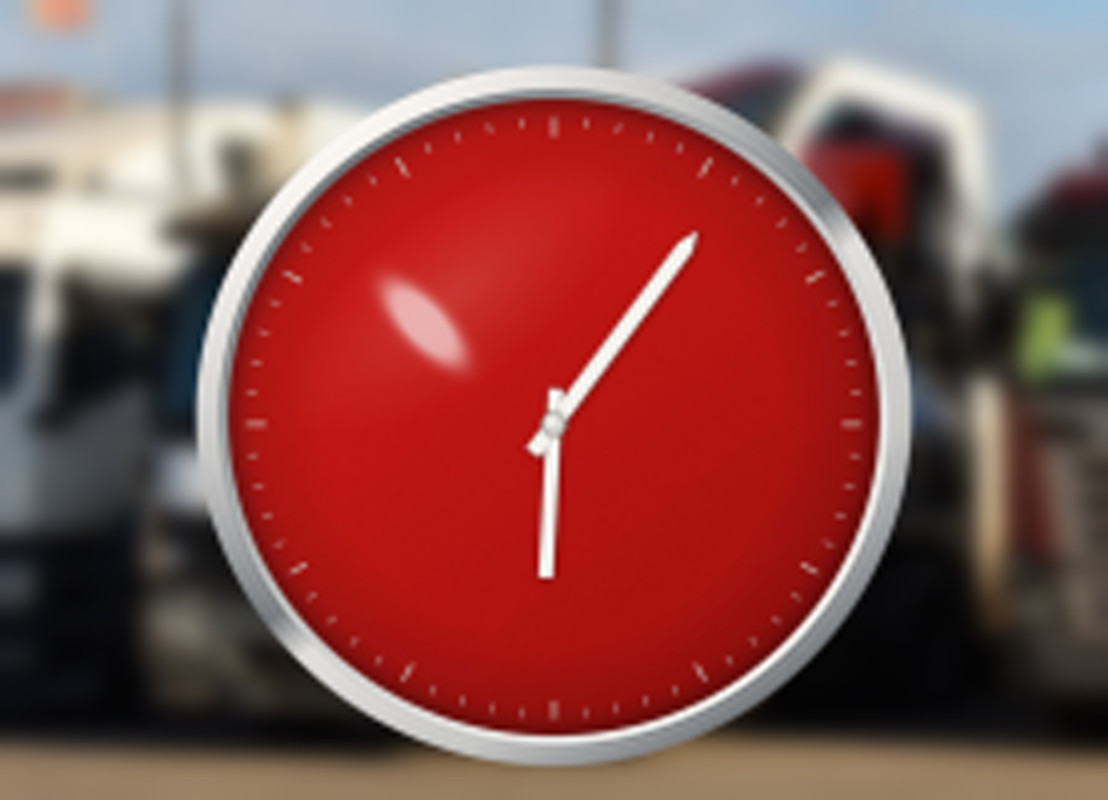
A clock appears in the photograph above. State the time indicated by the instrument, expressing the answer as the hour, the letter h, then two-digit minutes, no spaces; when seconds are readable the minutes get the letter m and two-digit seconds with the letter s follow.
6h06
